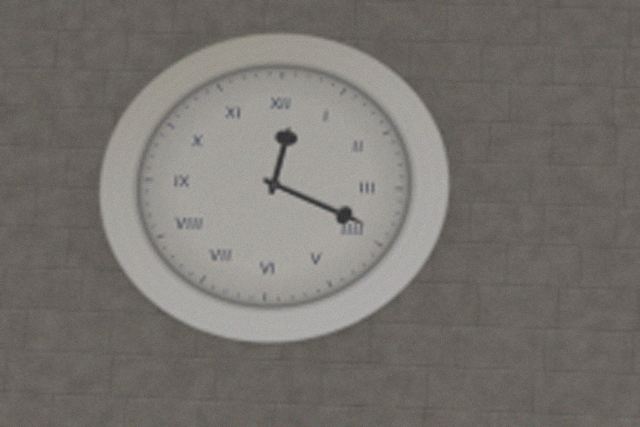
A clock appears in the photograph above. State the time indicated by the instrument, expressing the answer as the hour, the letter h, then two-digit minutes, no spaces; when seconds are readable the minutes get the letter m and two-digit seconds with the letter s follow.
12h19
